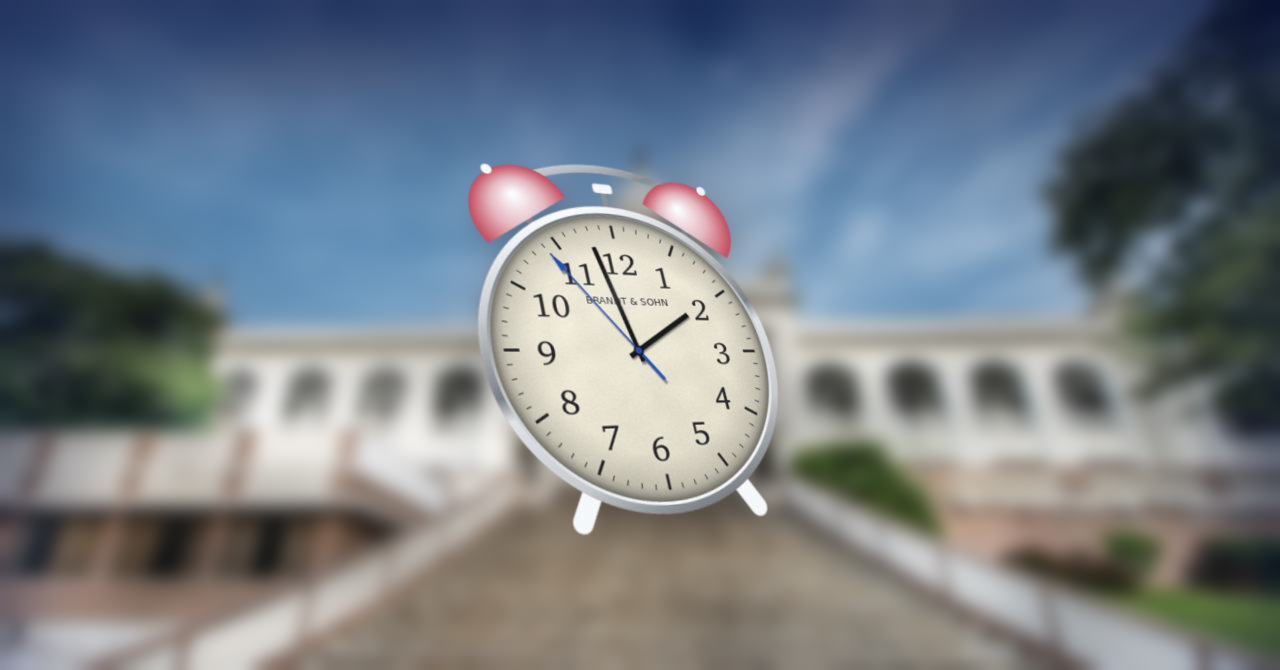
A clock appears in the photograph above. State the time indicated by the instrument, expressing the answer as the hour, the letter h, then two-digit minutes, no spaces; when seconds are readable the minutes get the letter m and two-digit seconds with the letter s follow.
1h57m54s
